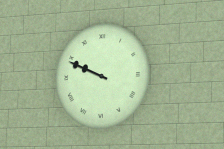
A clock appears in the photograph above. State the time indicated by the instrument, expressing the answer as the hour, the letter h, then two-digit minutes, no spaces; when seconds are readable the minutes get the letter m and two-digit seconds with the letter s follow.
9h49
